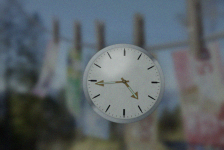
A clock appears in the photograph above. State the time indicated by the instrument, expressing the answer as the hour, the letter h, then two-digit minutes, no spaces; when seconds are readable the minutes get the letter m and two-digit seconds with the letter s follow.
4h44
